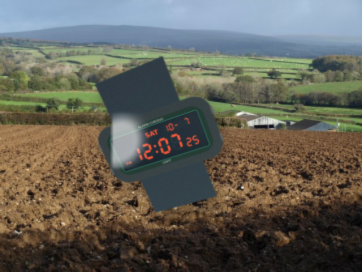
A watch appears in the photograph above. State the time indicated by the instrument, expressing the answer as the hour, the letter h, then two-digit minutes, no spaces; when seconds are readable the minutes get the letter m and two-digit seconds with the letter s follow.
12h07
